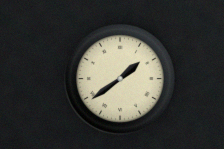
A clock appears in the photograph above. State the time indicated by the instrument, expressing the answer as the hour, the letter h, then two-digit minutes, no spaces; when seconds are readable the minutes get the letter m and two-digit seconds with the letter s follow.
1h39
